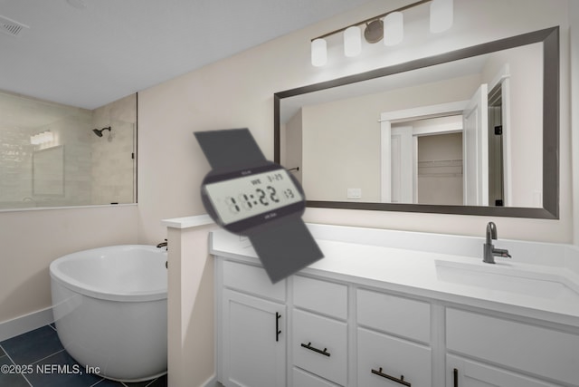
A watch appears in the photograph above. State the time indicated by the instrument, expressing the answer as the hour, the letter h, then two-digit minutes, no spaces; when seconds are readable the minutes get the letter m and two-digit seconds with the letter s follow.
11h22m13s
